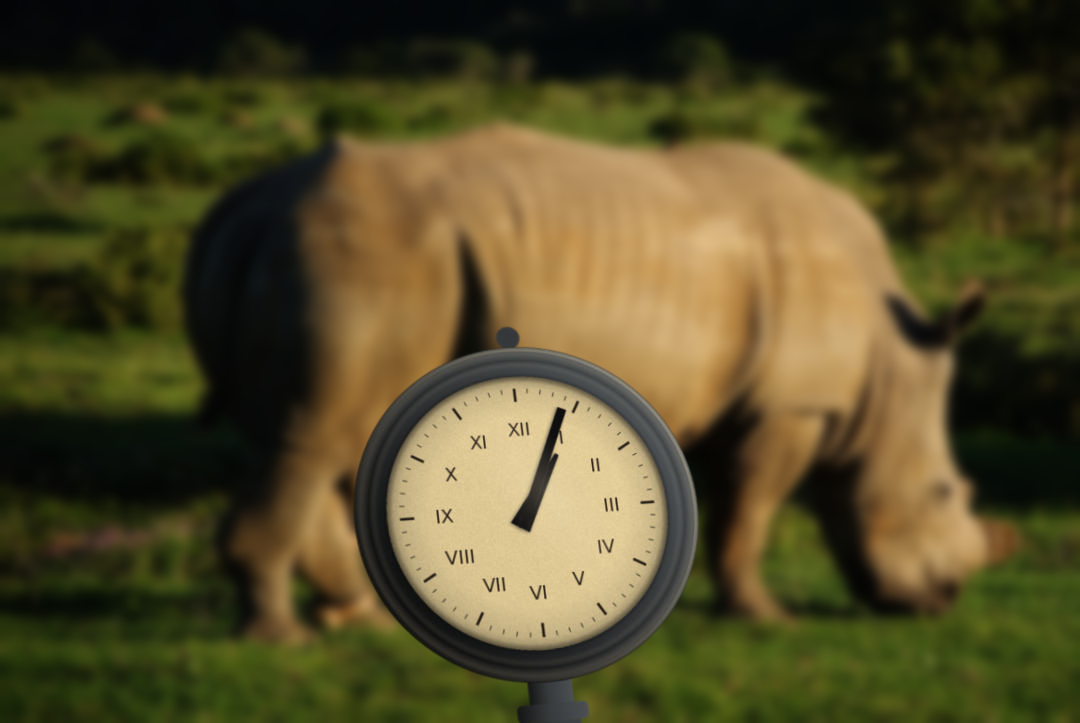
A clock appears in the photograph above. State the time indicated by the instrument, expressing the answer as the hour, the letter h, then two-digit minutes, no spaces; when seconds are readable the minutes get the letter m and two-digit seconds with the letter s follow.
1h04
